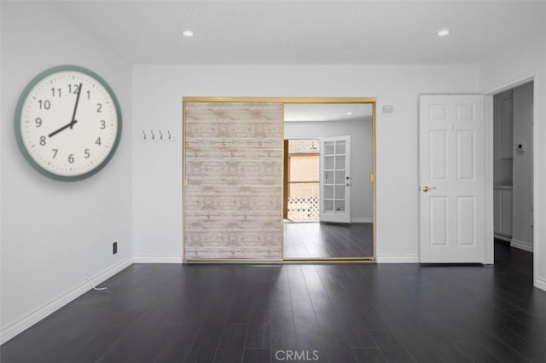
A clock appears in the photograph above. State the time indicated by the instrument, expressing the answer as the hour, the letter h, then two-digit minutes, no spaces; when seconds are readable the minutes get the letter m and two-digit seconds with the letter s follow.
8h02
